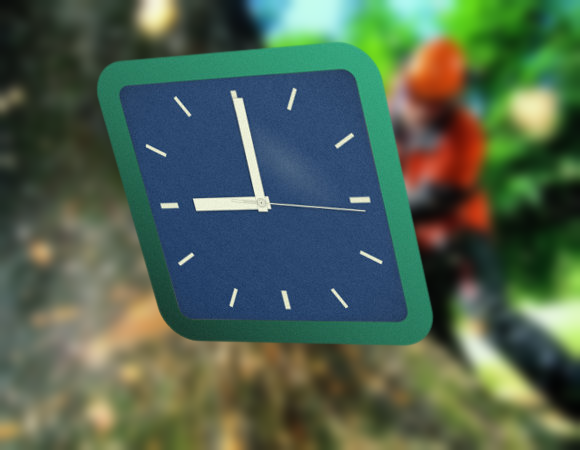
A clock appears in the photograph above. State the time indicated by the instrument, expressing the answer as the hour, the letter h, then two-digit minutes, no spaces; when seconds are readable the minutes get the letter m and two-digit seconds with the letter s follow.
9h00m16s
